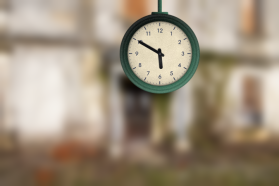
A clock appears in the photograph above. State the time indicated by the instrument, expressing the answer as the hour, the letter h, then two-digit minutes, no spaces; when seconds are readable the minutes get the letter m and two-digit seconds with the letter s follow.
5h50
